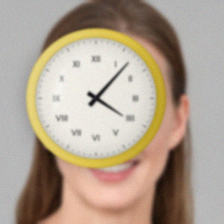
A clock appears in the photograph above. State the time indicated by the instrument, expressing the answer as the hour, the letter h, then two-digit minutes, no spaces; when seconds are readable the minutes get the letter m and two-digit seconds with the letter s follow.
4h07
